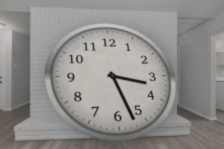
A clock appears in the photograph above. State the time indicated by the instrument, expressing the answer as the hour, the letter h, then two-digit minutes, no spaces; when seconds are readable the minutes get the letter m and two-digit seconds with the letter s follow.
3h27
